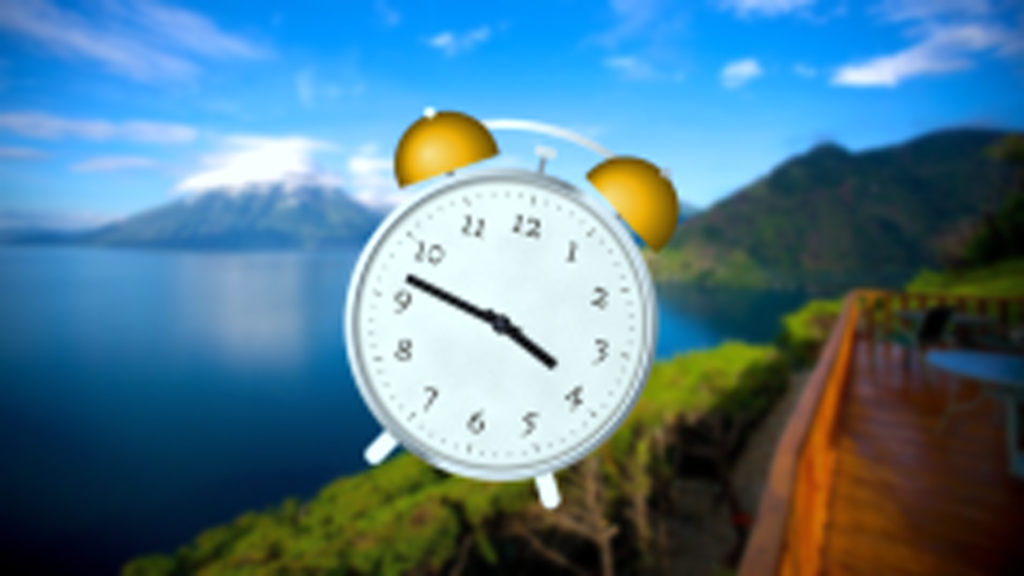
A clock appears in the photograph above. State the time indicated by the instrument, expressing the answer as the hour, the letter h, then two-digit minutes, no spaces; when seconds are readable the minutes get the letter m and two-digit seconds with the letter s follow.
3h47
